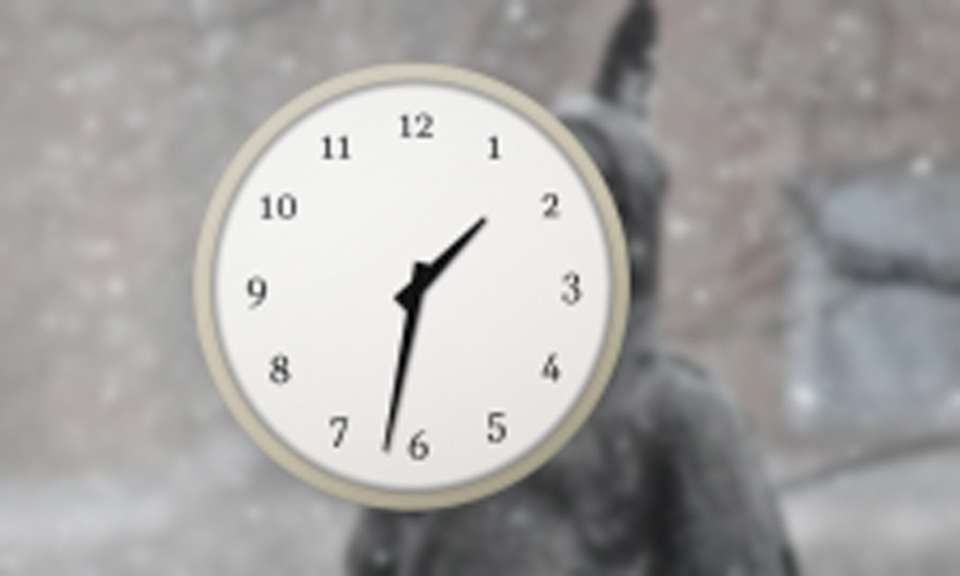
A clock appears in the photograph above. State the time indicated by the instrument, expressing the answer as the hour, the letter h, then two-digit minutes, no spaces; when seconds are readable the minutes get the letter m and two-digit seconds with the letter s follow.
1h32
